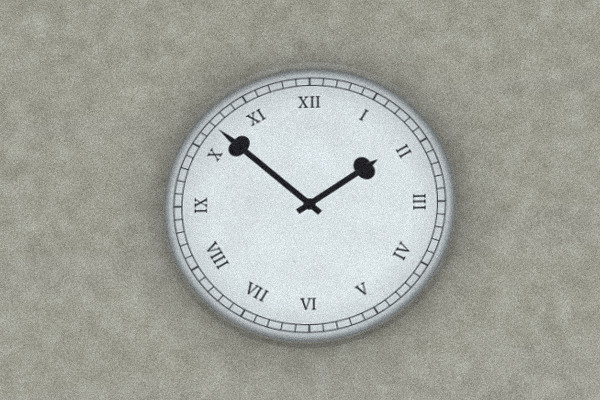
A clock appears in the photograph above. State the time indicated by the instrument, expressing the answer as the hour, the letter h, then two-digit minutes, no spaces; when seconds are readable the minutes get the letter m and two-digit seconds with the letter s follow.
1h52
